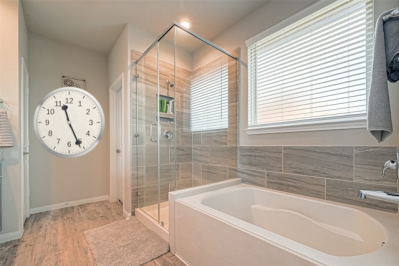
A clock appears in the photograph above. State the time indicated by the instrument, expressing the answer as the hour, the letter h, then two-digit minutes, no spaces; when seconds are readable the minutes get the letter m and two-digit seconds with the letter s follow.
11h26
